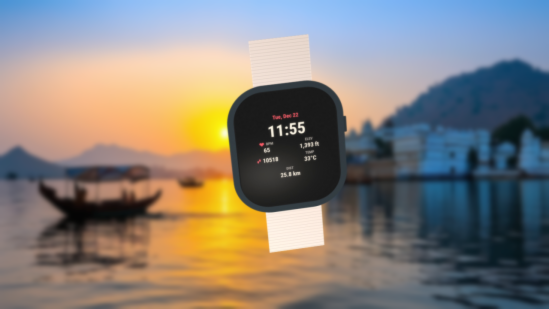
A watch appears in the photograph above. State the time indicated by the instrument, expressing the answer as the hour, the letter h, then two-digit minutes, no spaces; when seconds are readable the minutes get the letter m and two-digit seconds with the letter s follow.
11h55
